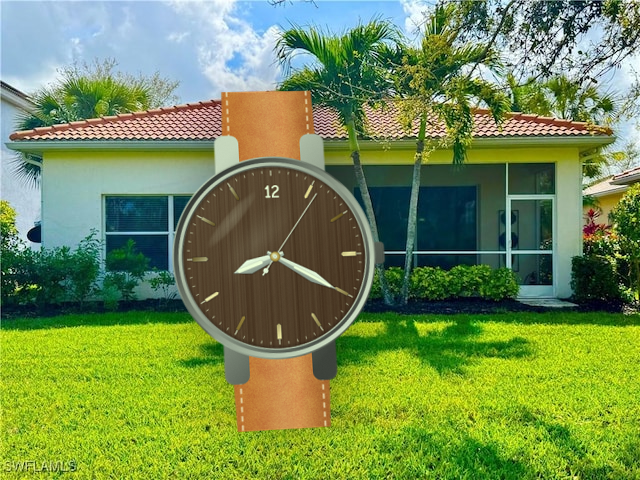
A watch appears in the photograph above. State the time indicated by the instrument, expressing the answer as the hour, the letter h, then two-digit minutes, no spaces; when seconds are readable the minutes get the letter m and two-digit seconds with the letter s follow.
8h20m06s
